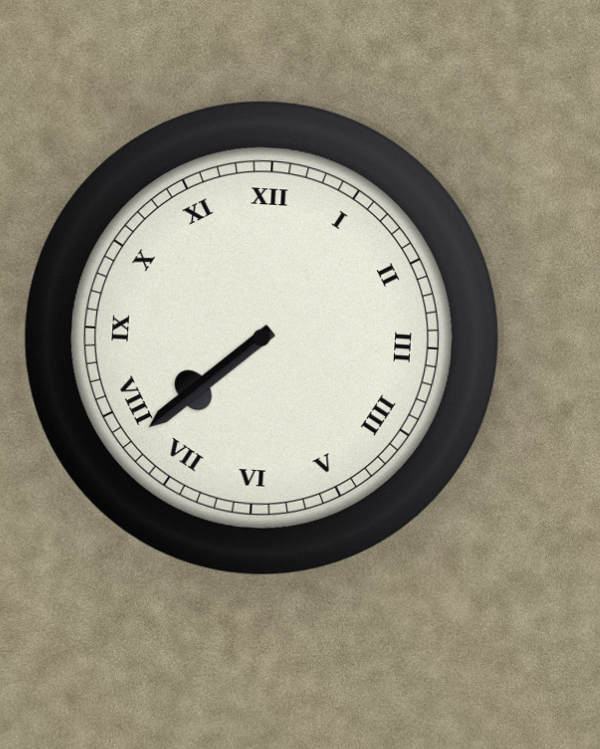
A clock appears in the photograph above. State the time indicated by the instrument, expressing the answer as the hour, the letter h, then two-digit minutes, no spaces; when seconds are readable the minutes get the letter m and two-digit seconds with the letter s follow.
7h38
